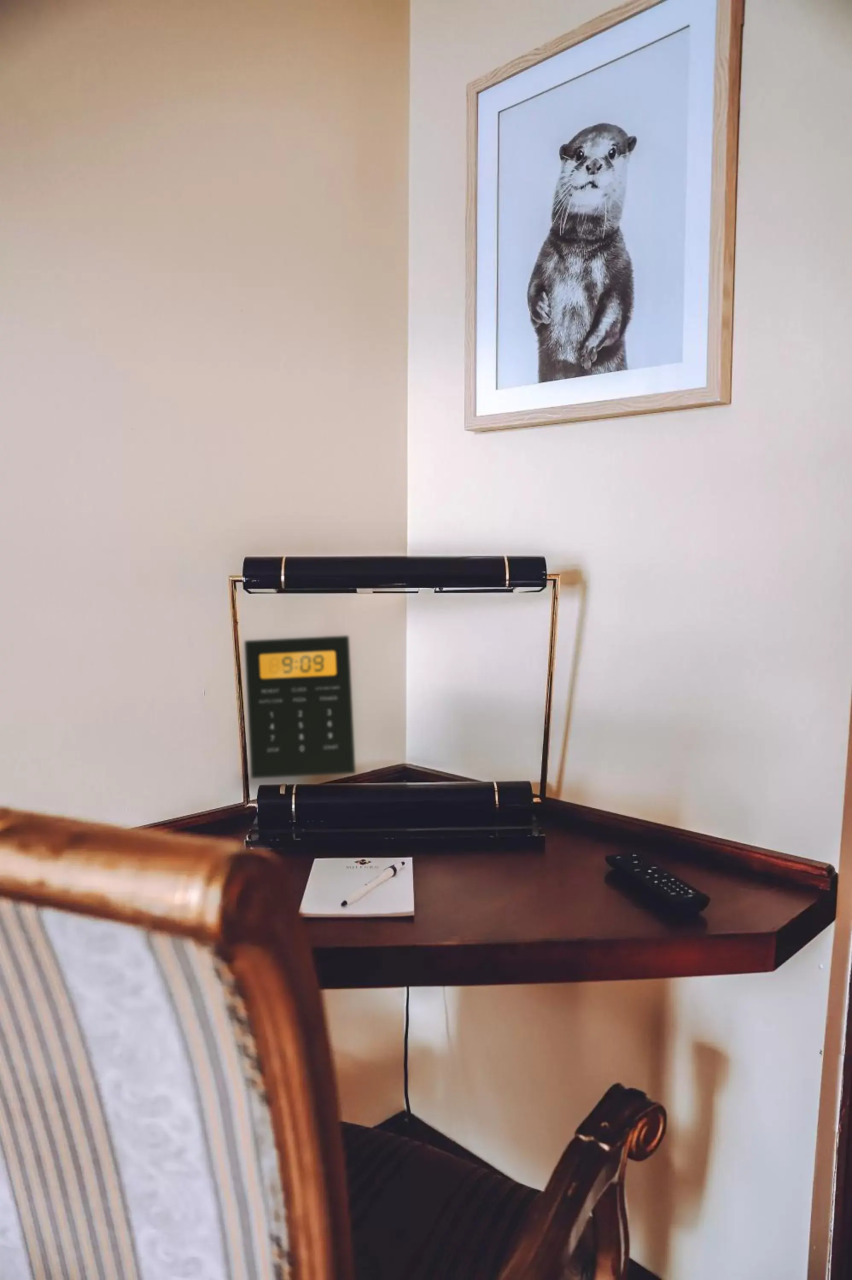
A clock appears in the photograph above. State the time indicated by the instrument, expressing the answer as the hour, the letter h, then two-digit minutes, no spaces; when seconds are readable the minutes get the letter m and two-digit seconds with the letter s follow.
9h09
